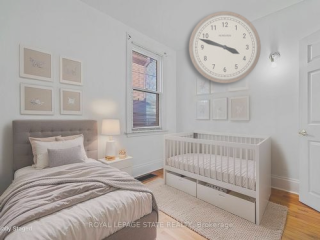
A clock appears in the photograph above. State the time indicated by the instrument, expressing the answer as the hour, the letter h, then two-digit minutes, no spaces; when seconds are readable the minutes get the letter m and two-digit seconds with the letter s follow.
3h48
